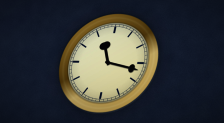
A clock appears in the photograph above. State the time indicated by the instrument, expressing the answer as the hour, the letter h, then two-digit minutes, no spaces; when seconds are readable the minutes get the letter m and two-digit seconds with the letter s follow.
11h17
